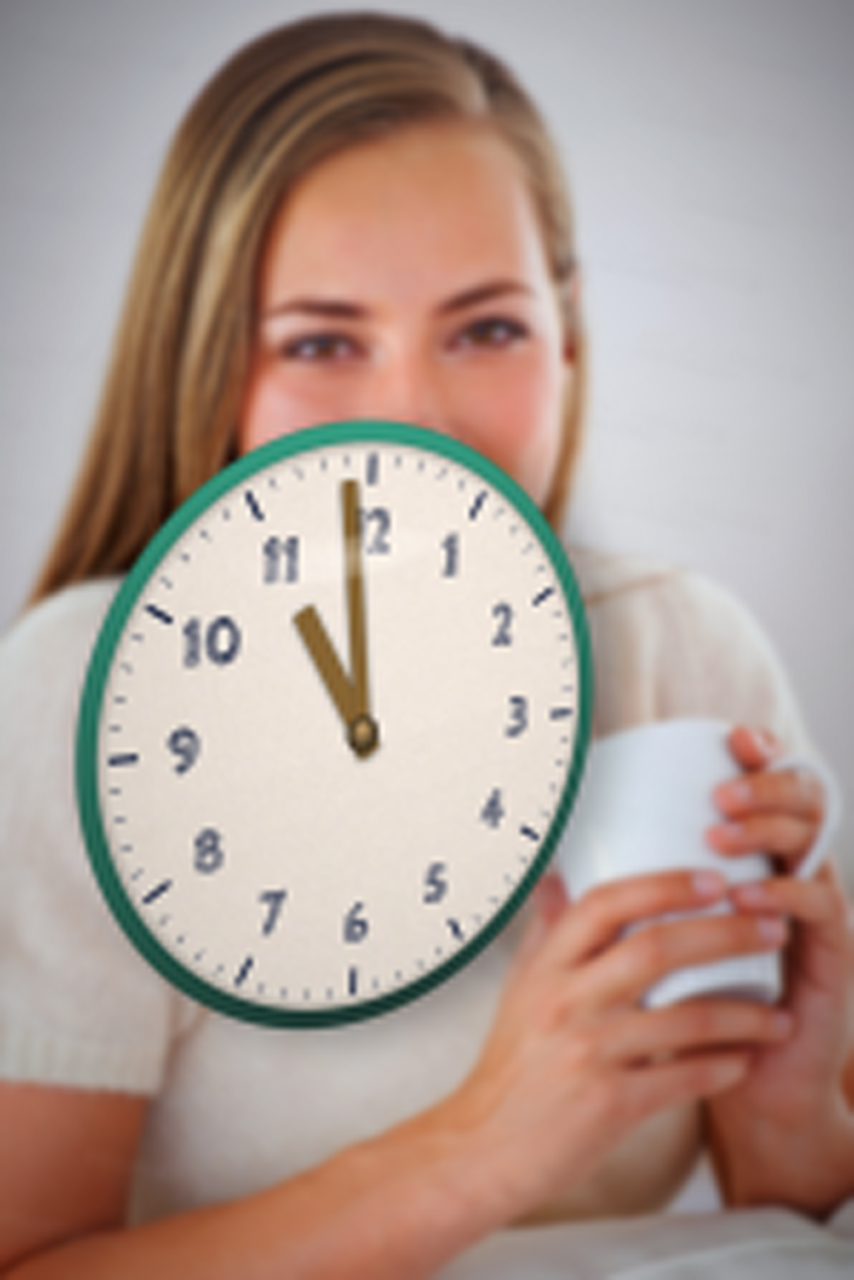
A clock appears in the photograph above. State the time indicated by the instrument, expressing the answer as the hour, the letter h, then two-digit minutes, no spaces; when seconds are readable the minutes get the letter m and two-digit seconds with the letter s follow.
10h59
